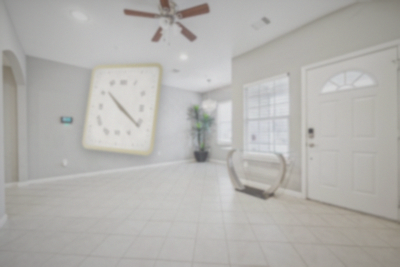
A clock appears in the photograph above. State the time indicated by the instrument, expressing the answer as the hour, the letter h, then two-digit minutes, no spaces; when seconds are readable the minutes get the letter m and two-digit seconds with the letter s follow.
10h21
